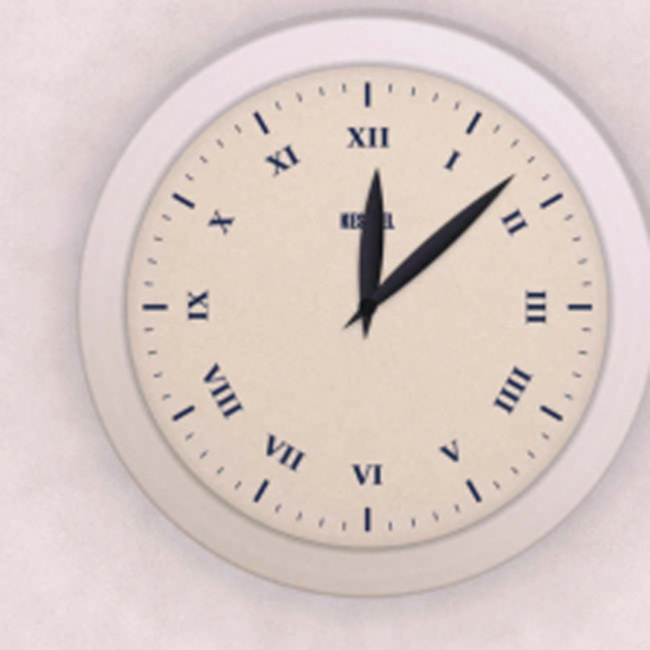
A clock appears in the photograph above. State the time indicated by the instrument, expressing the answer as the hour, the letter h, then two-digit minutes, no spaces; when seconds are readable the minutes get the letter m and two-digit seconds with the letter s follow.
12h08
